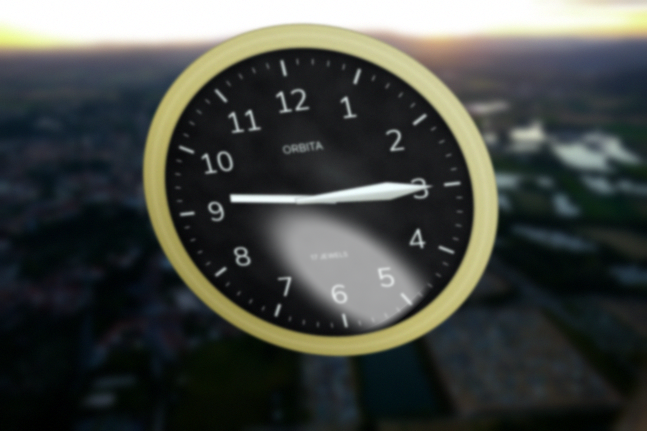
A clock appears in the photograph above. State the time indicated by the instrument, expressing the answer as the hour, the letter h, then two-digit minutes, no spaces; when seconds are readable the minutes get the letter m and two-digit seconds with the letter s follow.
9h15
